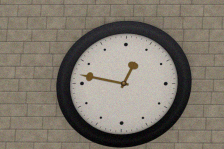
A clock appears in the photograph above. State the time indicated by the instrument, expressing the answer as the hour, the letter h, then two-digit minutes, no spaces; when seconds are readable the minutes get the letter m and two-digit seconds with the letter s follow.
12h47
